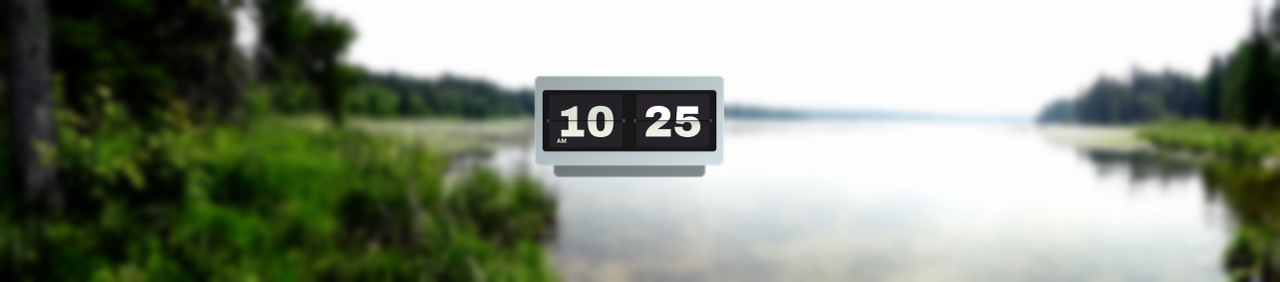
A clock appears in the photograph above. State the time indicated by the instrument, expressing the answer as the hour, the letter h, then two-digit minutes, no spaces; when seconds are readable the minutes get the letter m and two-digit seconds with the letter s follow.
10h25
